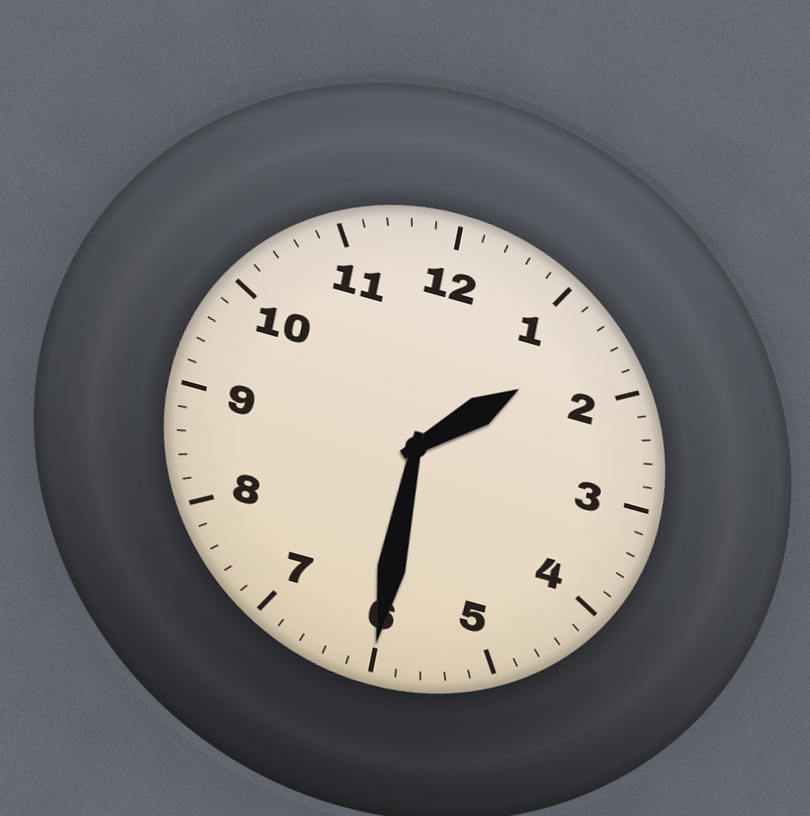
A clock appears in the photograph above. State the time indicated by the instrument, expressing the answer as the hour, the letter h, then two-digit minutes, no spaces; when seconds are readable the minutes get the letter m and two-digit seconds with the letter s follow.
1h30
